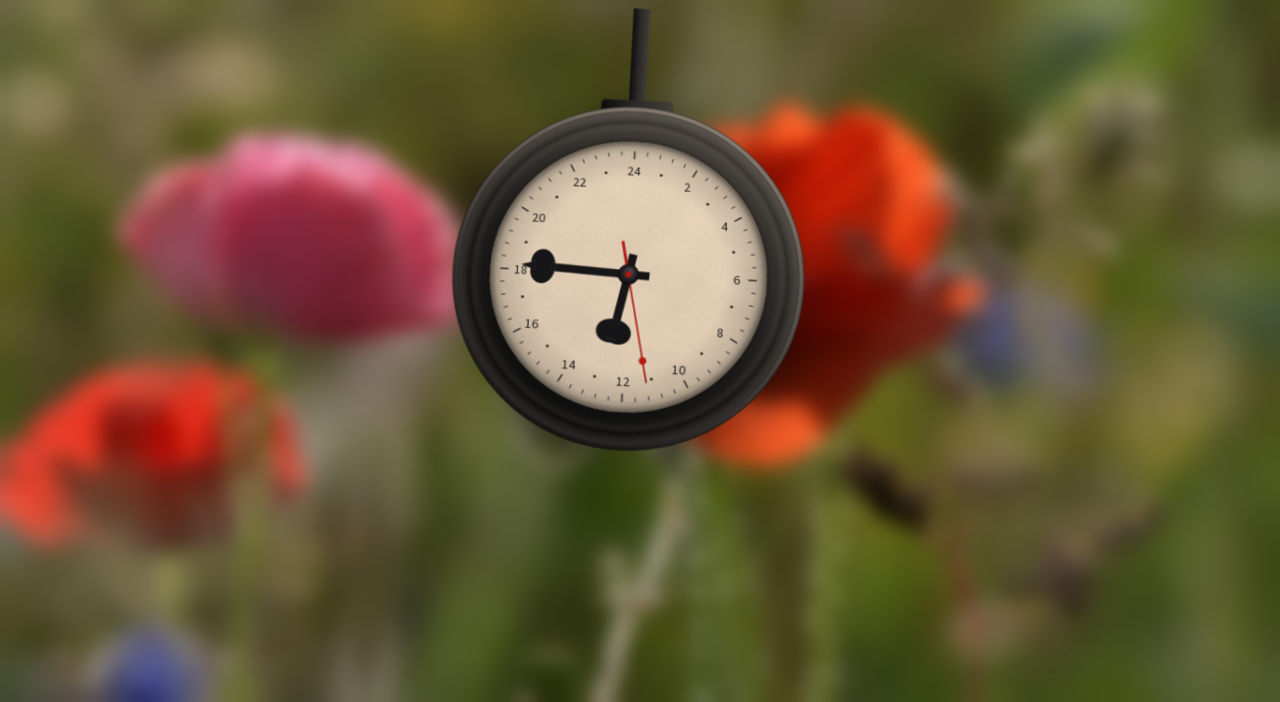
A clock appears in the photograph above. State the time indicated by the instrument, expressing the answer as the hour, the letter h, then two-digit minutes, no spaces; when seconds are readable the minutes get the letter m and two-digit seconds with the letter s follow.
12h45m28s
